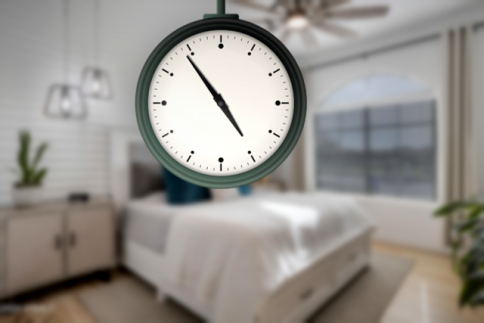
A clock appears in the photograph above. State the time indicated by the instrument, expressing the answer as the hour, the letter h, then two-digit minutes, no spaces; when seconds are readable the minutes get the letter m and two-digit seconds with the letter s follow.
4h54
